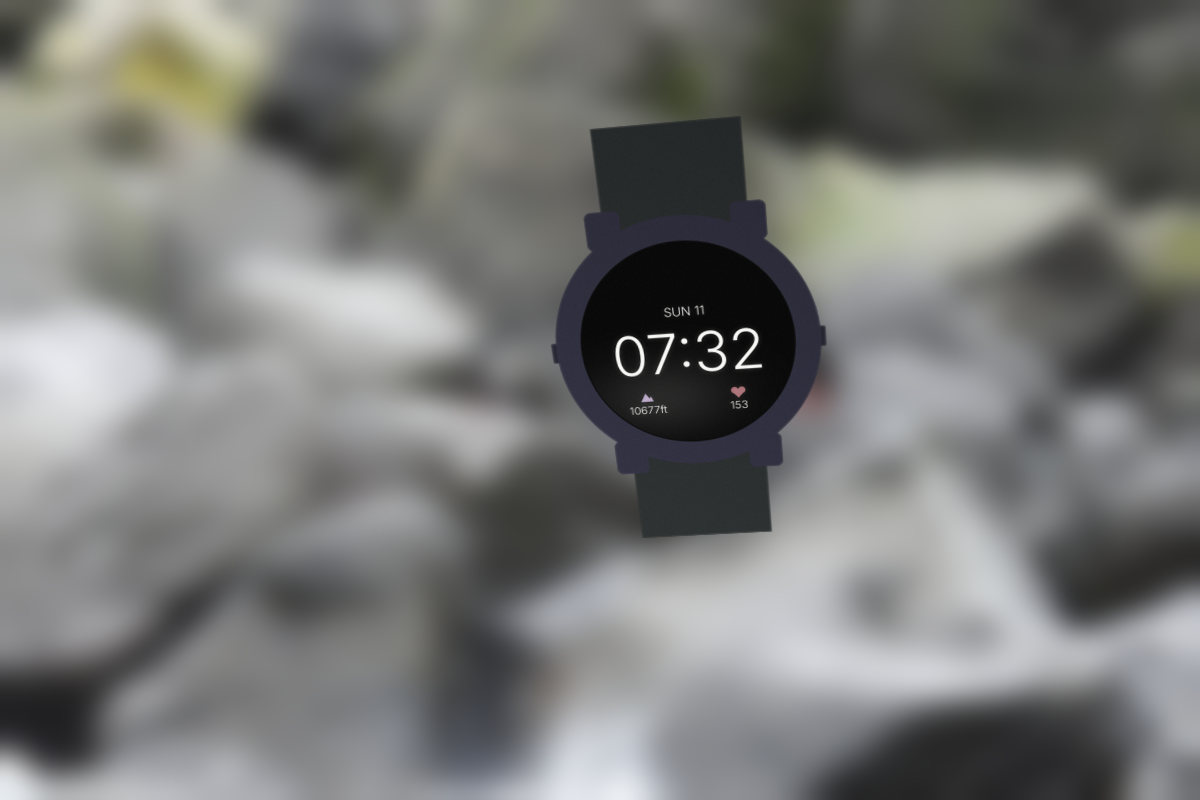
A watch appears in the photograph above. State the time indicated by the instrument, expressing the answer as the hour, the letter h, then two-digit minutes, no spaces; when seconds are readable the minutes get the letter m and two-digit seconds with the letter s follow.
7h32
